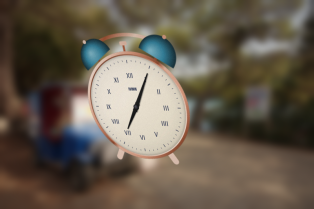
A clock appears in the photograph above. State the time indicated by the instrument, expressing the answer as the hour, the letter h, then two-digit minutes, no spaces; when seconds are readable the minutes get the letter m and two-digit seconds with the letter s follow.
7h05
